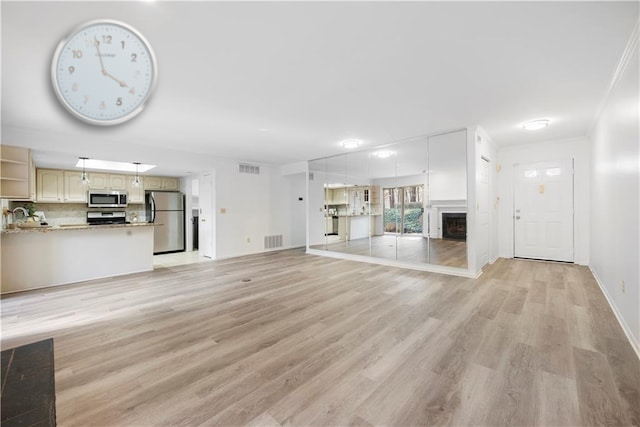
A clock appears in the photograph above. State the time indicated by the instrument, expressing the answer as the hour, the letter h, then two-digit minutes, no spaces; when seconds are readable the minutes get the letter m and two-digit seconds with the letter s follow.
3h57
